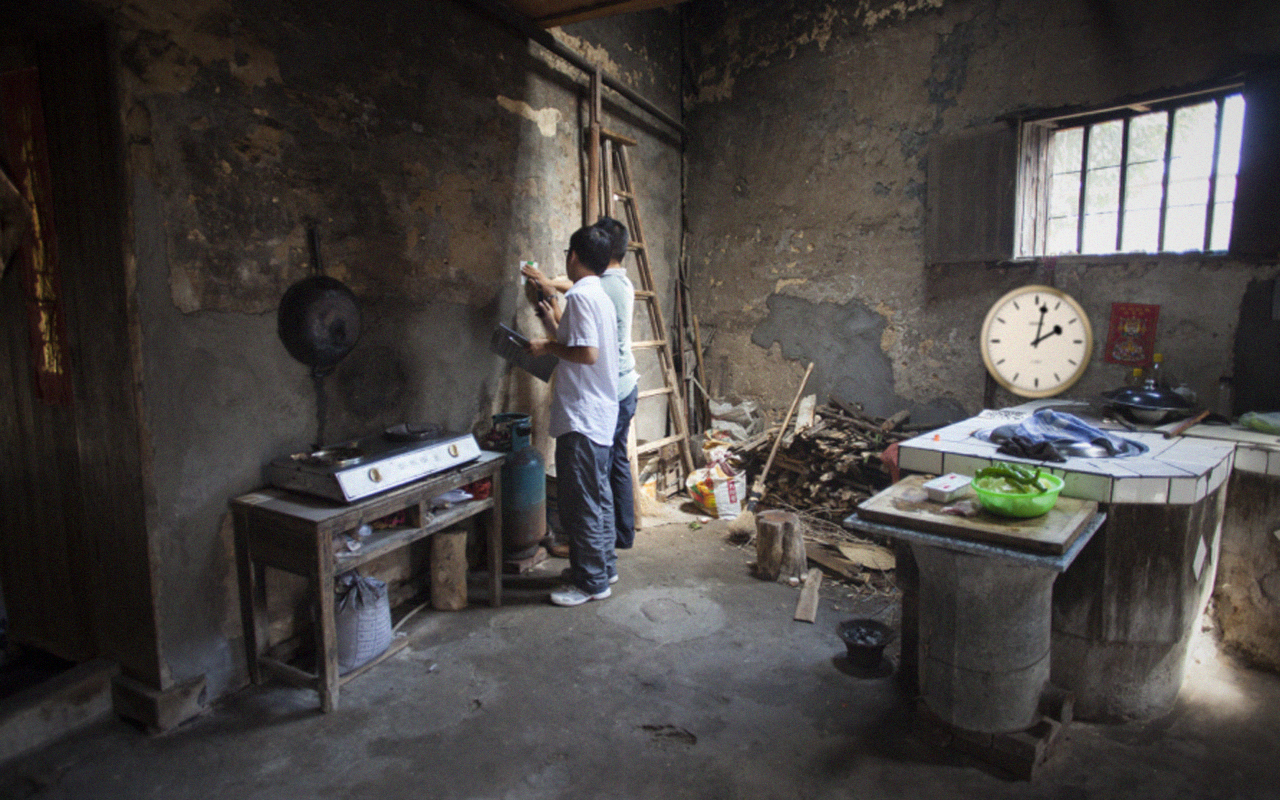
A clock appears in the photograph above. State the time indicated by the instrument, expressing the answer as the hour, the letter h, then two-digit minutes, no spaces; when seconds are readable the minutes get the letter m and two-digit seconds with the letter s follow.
2h02
